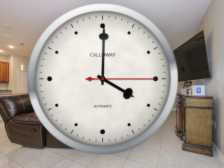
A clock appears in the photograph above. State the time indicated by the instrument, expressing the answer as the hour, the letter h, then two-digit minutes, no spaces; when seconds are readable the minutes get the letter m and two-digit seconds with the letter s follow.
4h00m15s
